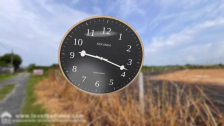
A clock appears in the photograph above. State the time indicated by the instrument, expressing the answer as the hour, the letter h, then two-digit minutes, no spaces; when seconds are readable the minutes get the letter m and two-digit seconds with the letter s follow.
9h18
